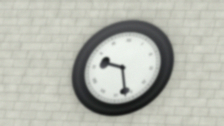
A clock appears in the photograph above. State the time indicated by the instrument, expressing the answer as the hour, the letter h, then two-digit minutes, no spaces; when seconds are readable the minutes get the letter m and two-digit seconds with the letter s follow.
9h27
